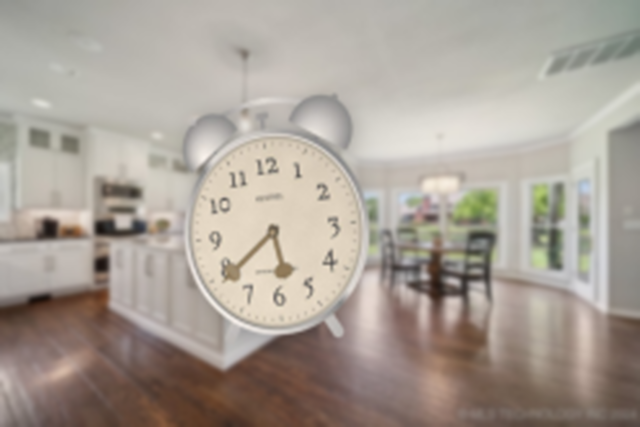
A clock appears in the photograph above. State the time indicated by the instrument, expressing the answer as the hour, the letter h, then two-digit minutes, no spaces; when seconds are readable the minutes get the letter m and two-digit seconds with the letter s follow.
5h39
